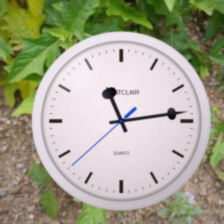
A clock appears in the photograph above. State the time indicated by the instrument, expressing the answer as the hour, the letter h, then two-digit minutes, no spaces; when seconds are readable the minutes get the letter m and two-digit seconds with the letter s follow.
11h13m38s
